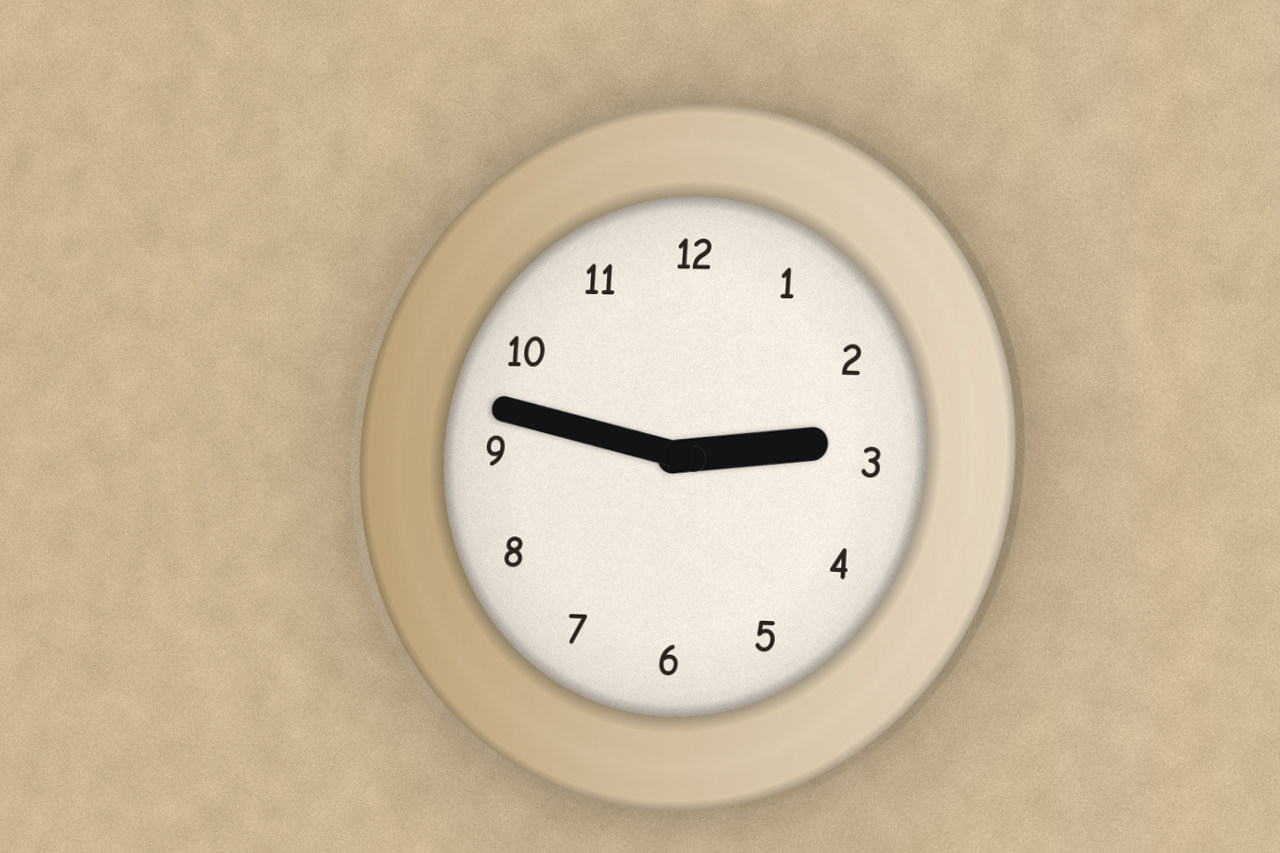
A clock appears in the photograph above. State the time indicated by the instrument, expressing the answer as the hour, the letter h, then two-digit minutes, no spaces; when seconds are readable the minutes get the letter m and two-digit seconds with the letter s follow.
2h47
